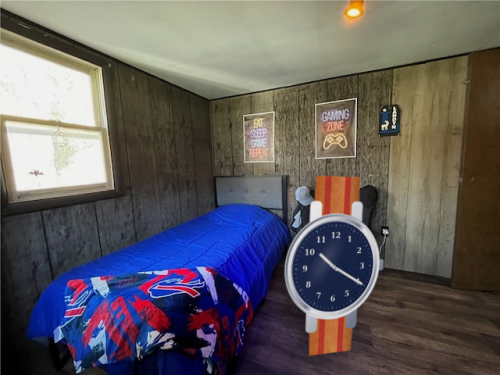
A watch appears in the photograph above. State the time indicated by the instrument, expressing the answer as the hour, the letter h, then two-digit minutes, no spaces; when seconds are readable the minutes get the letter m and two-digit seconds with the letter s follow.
10h20
